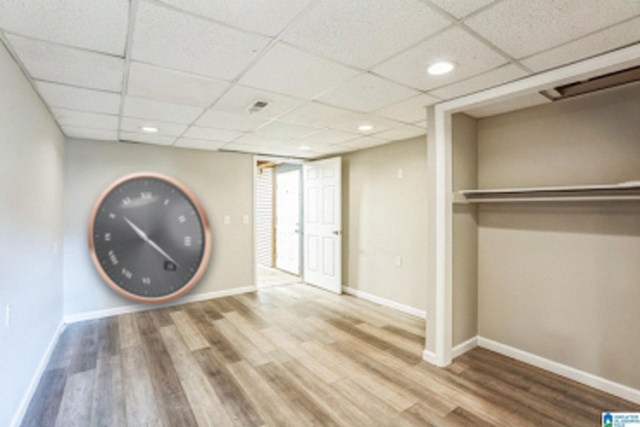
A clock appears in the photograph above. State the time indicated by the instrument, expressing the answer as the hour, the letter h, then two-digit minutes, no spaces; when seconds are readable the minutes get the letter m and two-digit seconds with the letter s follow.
10h21
